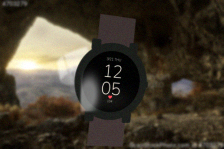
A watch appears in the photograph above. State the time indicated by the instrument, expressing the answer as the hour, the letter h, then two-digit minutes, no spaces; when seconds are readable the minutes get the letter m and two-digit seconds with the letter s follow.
12h05
